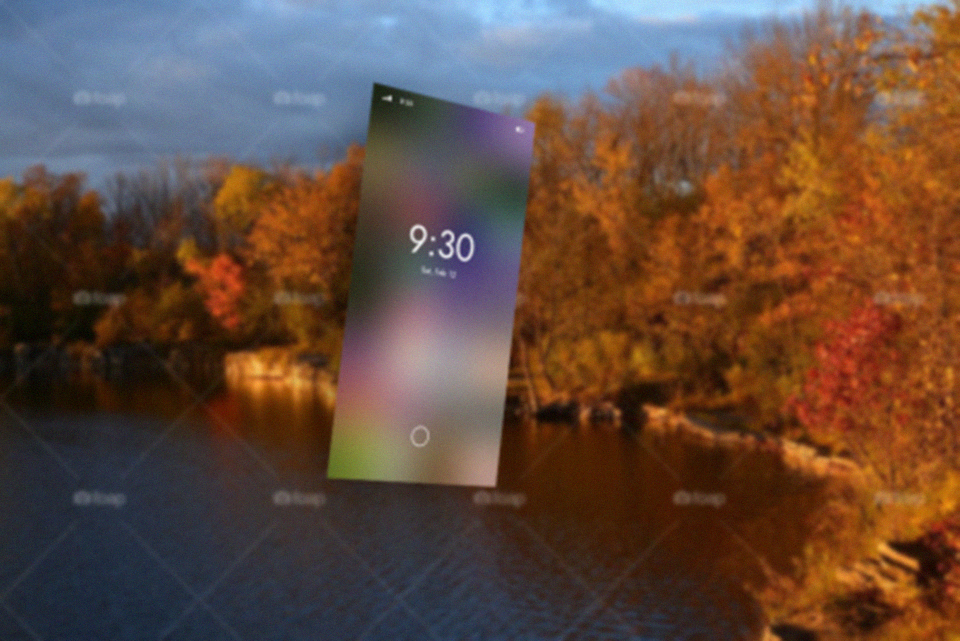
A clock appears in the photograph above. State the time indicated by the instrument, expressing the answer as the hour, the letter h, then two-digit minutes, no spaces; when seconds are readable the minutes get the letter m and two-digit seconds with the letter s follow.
9h30
